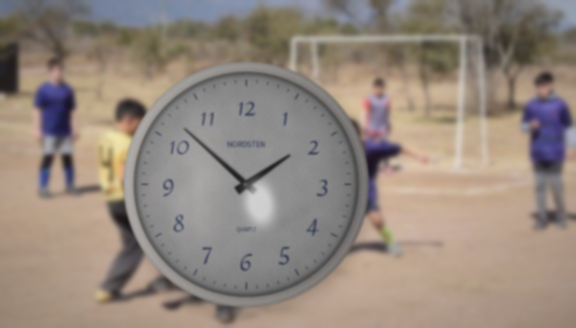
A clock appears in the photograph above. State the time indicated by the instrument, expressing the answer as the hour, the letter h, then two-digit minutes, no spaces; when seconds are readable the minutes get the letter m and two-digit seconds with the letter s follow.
1h52
